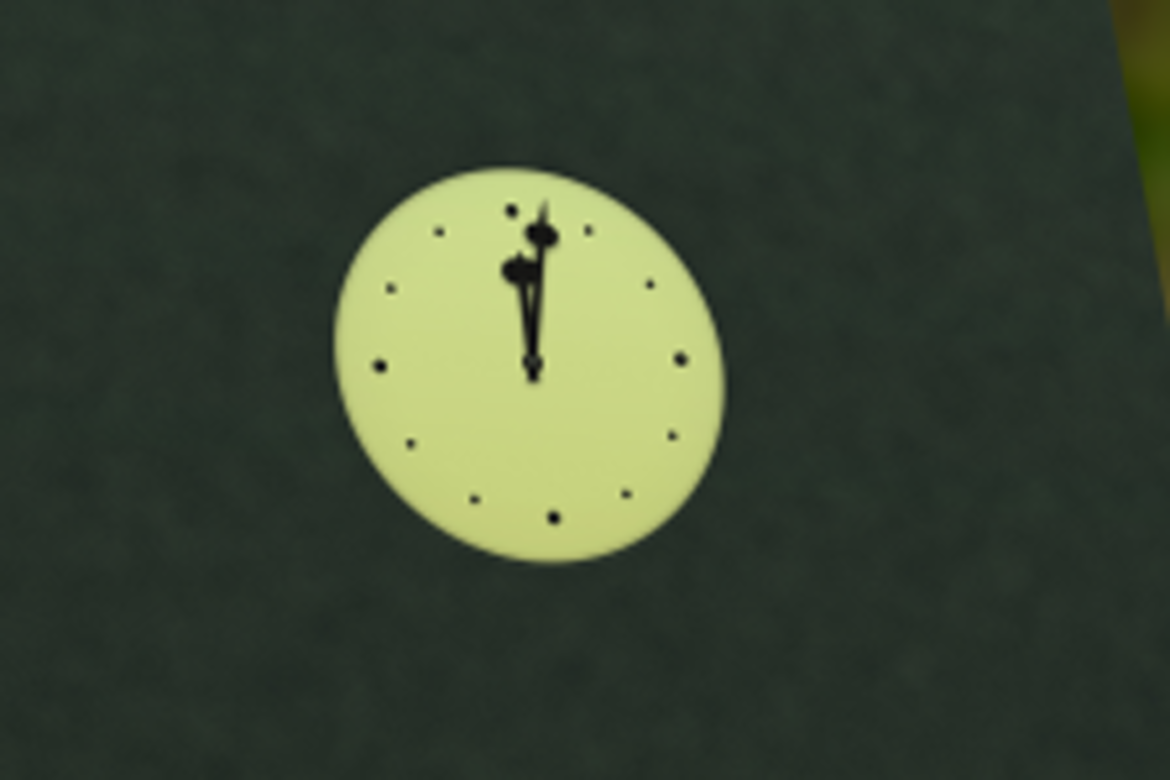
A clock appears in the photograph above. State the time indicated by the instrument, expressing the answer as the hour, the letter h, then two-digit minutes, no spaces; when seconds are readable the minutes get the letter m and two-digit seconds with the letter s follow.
12h02
